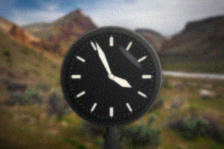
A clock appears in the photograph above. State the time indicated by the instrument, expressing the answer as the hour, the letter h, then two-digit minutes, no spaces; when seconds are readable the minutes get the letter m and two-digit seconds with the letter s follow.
3h56
